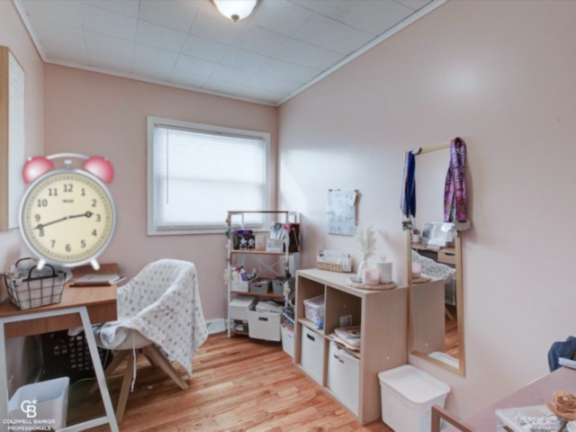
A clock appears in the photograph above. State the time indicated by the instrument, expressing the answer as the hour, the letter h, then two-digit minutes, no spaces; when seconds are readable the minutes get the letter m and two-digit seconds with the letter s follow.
2h42
